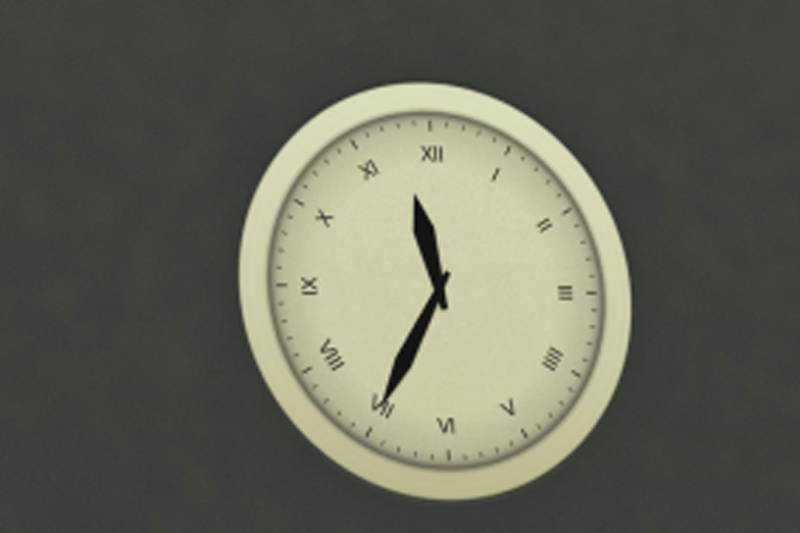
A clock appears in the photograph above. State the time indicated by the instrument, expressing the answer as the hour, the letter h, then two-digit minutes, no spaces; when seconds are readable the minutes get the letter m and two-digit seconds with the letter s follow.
11h35
